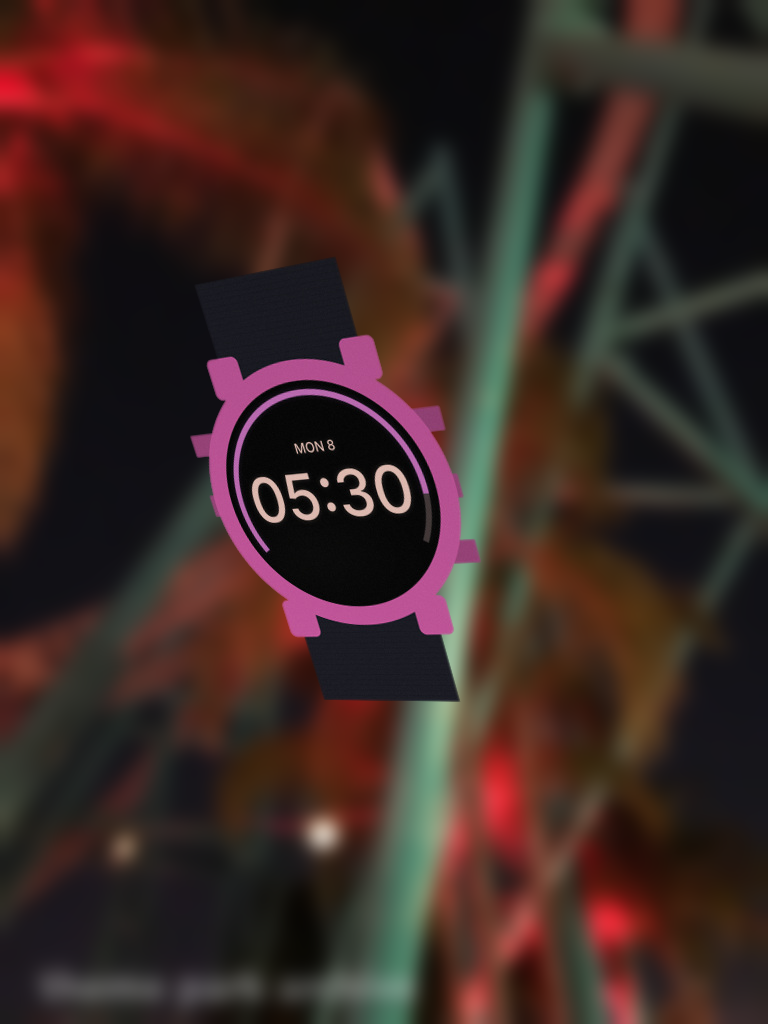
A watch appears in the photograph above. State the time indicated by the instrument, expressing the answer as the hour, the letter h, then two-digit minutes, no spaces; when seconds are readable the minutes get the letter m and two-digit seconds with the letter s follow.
5h30
